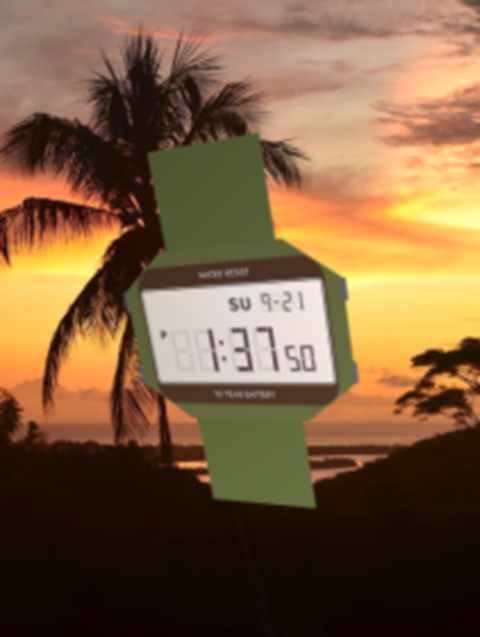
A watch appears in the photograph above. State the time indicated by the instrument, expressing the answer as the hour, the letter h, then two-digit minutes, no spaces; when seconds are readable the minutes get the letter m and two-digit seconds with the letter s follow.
1h37m50s
